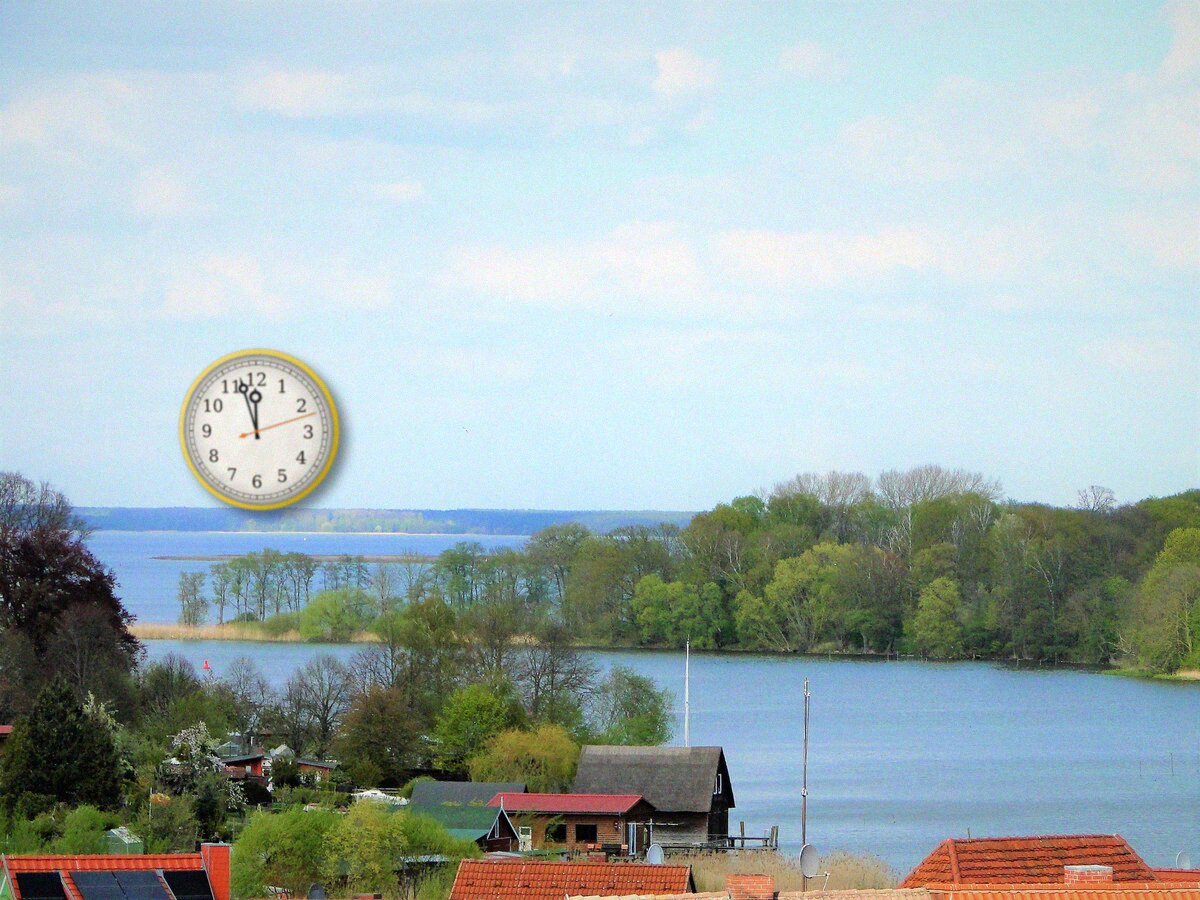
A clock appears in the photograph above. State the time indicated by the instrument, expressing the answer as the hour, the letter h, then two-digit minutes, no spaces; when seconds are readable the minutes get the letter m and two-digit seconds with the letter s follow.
11h57m12s
